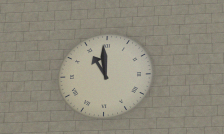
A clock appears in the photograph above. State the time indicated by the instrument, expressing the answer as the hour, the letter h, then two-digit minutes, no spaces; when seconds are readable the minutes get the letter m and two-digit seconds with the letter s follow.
10h59
